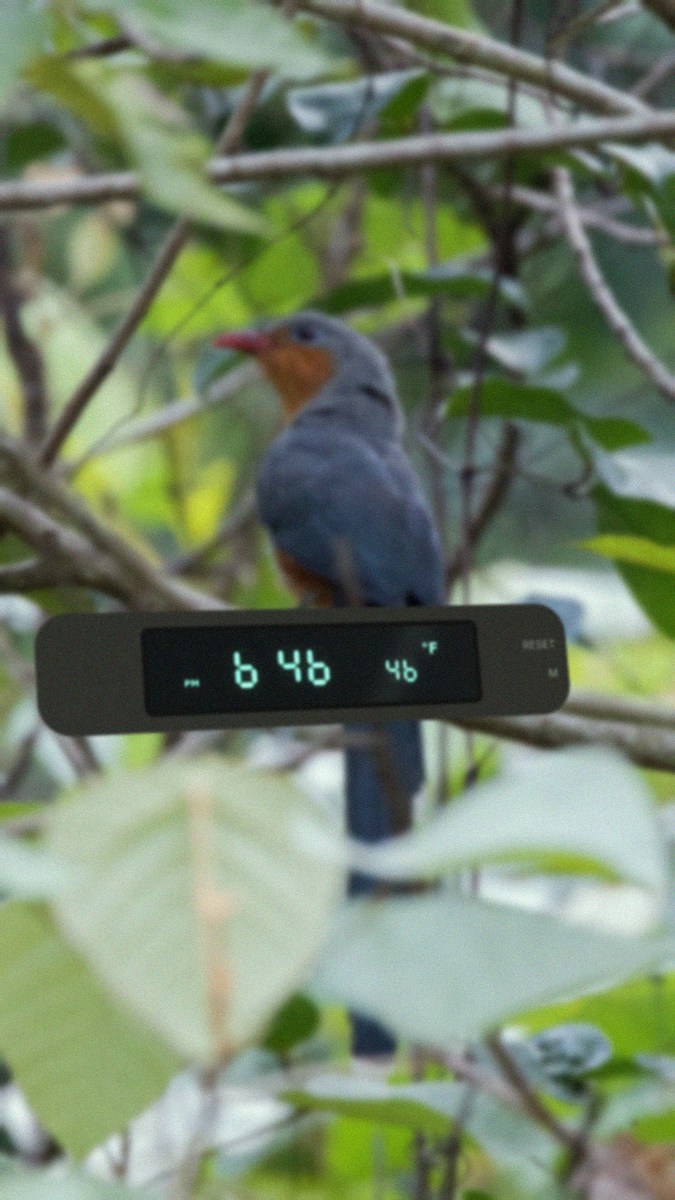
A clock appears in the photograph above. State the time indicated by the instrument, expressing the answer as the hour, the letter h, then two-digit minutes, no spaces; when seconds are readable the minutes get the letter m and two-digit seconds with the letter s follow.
6h46
